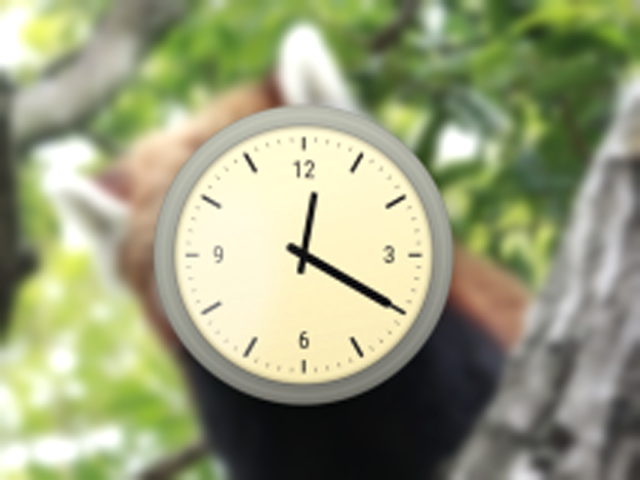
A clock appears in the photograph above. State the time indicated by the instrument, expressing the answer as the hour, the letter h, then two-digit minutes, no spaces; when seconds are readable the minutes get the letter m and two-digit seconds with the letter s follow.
12h20
